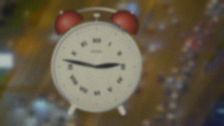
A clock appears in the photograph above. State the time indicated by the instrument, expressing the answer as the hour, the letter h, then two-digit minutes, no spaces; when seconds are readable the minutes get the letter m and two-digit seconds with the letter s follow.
2h47
